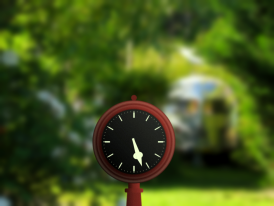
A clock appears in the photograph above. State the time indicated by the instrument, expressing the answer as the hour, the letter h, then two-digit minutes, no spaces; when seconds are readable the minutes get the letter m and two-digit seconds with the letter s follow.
5h27
